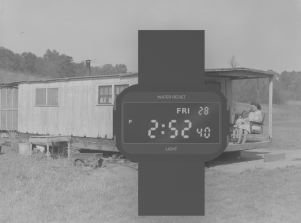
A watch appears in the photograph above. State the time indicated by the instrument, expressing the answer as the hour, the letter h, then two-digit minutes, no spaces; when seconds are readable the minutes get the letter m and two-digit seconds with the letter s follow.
2h52m40s
